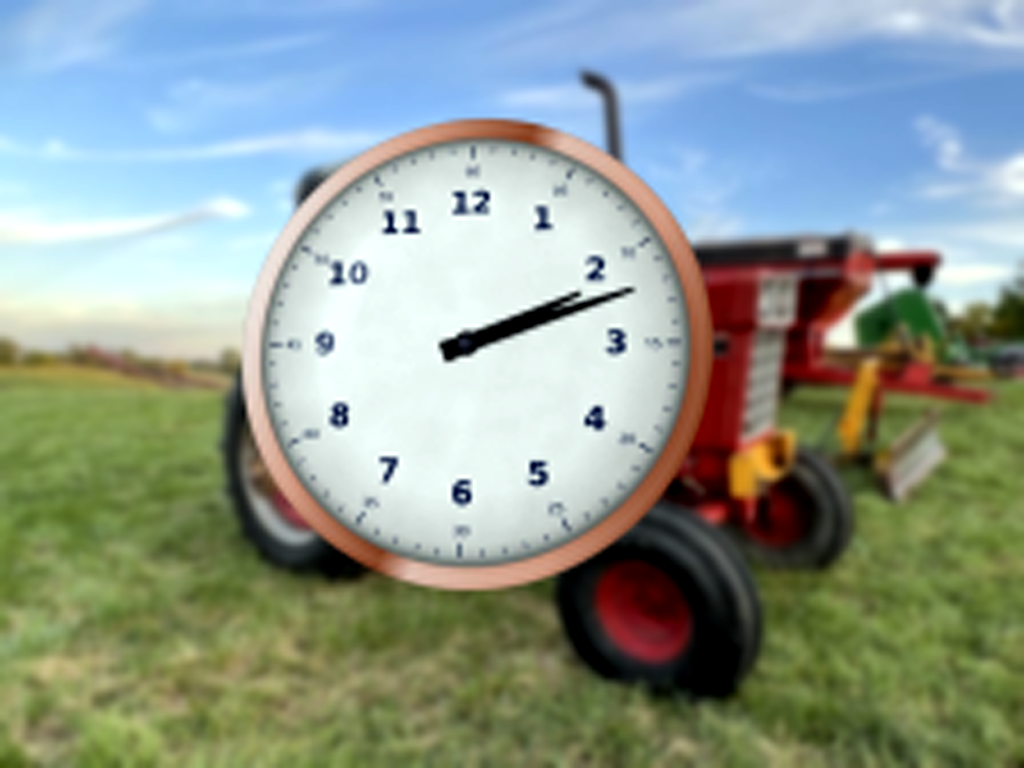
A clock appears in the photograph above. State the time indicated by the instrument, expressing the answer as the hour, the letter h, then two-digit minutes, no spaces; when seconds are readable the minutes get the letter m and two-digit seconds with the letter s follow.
2h12
